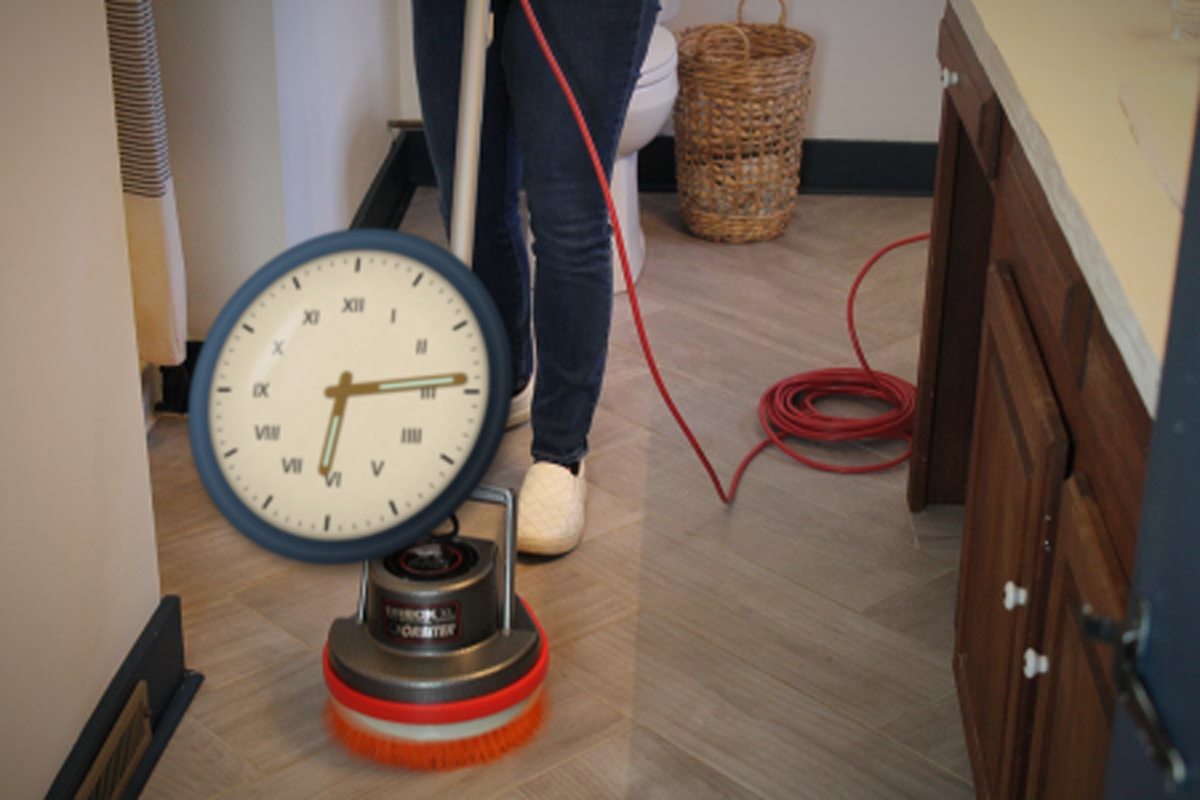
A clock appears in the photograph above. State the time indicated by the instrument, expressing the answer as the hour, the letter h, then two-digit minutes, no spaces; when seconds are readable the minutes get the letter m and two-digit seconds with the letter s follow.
6h14
